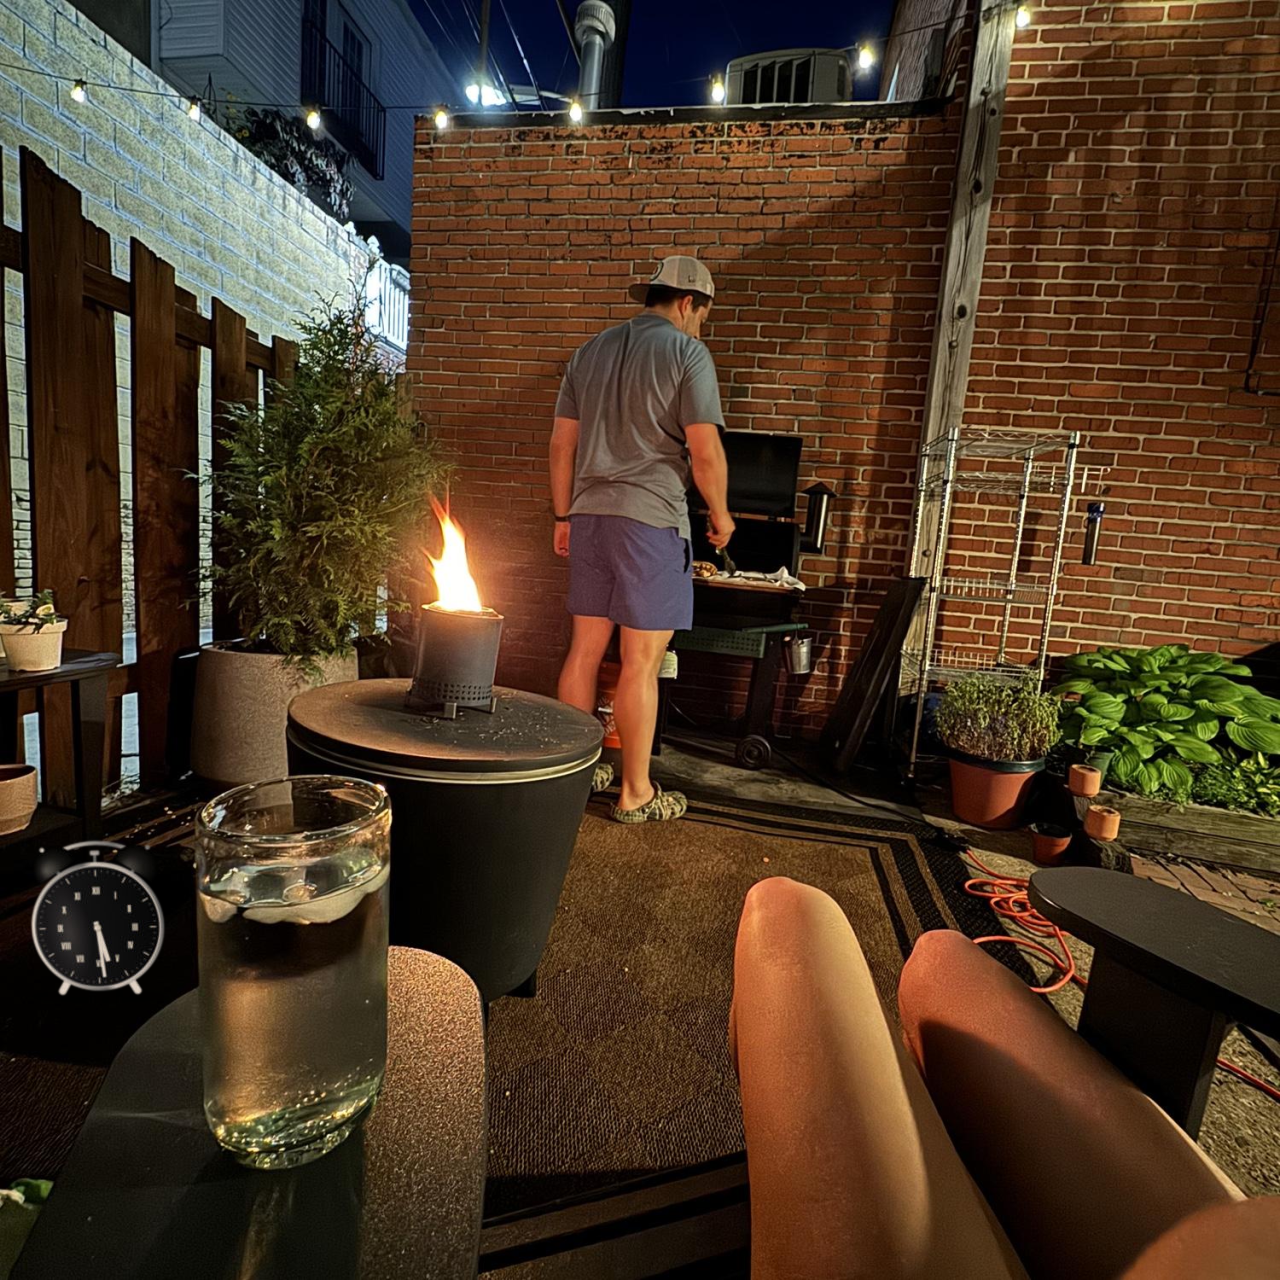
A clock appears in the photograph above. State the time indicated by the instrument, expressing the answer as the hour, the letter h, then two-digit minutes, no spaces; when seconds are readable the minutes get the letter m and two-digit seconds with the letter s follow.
5h29
